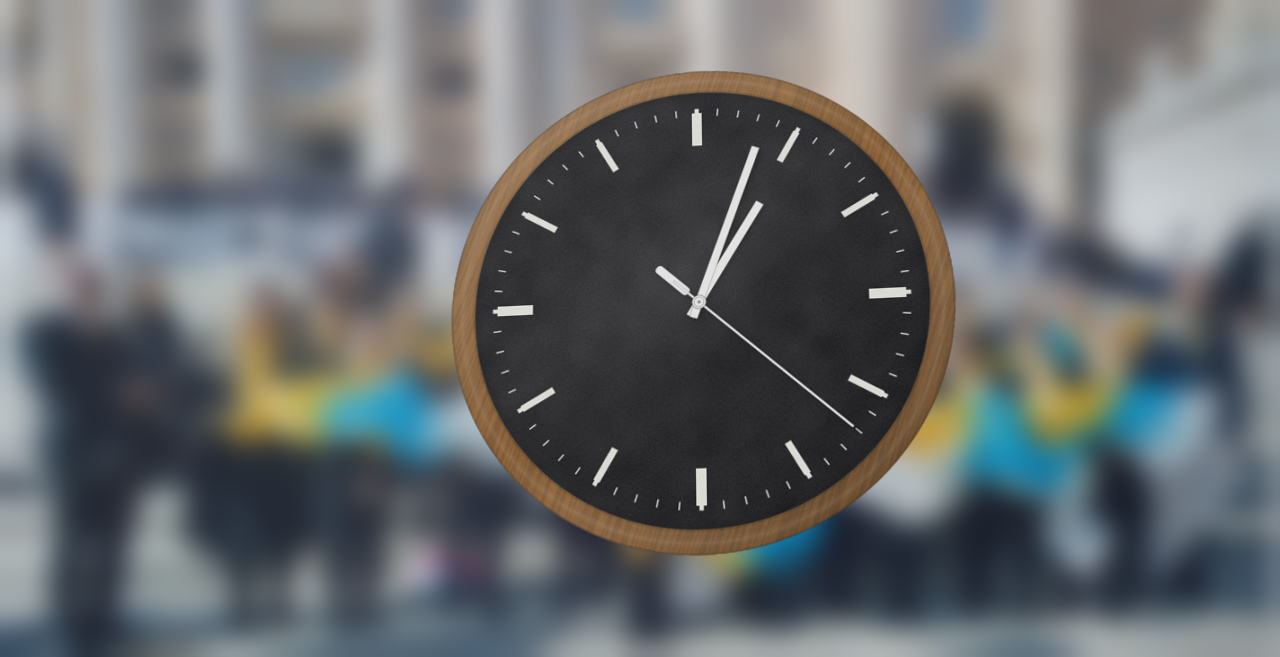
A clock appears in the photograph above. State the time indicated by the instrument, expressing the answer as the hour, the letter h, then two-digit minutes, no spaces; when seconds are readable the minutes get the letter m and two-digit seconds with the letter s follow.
1h03m22s
